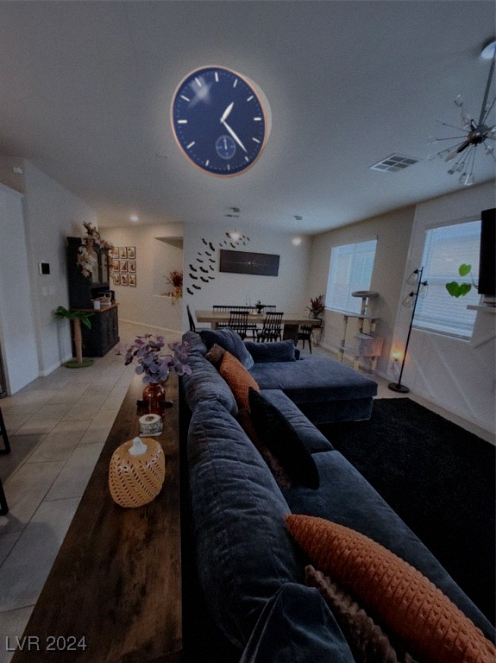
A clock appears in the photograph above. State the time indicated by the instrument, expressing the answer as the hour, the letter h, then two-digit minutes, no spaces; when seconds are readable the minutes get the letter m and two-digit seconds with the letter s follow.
1h24
